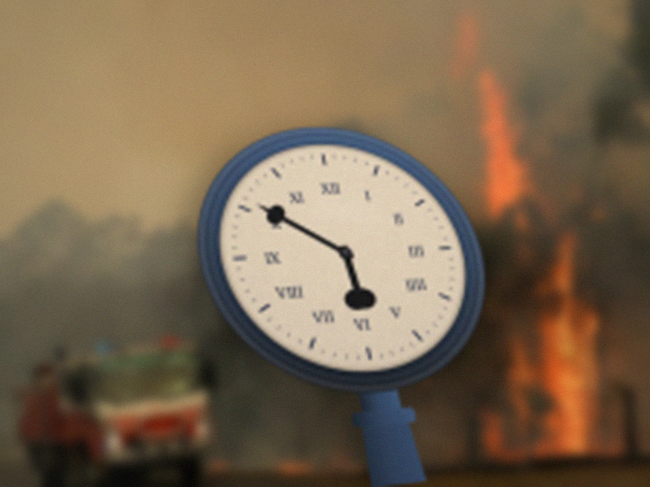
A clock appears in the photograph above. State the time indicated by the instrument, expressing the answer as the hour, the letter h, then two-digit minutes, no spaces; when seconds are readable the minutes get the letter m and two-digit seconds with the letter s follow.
5h51
